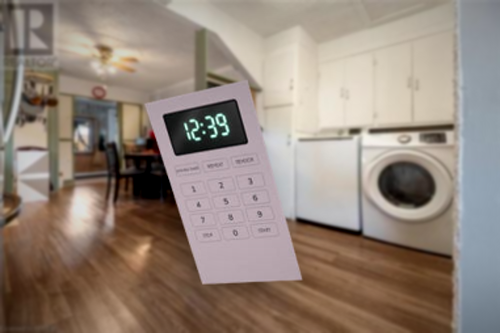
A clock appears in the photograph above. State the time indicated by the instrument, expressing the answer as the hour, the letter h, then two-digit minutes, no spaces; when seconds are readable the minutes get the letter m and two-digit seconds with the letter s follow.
12h39
